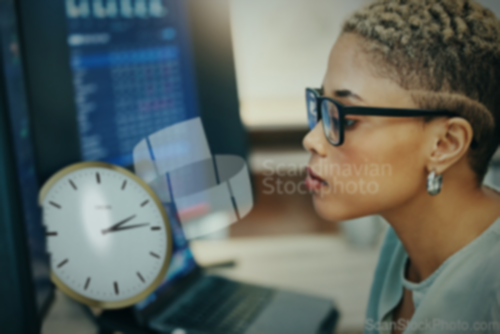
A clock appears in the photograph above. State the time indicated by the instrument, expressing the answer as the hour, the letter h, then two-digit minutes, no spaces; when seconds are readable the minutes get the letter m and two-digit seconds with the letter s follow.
2h14
